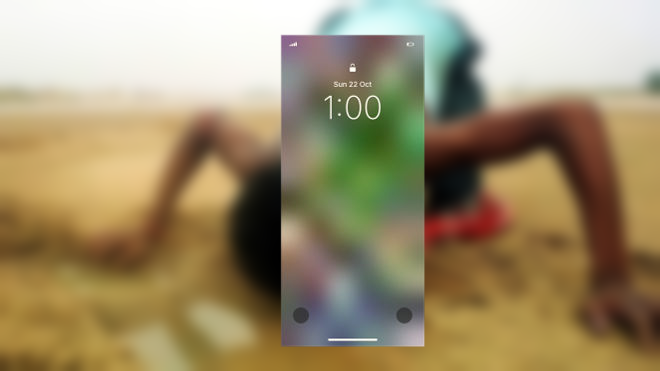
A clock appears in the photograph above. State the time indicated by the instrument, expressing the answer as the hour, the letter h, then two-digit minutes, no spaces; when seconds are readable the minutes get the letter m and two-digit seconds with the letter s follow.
1h00
